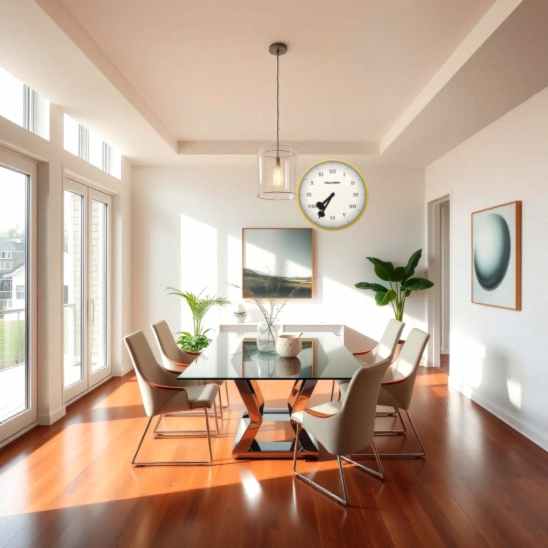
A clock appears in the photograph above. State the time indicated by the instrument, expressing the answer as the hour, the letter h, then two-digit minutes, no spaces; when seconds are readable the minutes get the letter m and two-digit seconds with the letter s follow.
7h35
